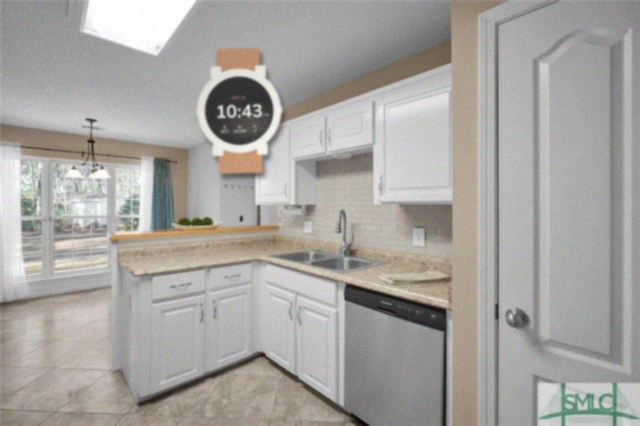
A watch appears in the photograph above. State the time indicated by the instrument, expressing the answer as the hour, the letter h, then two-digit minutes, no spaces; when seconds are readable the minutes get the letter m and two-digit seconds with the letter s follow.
10h43
